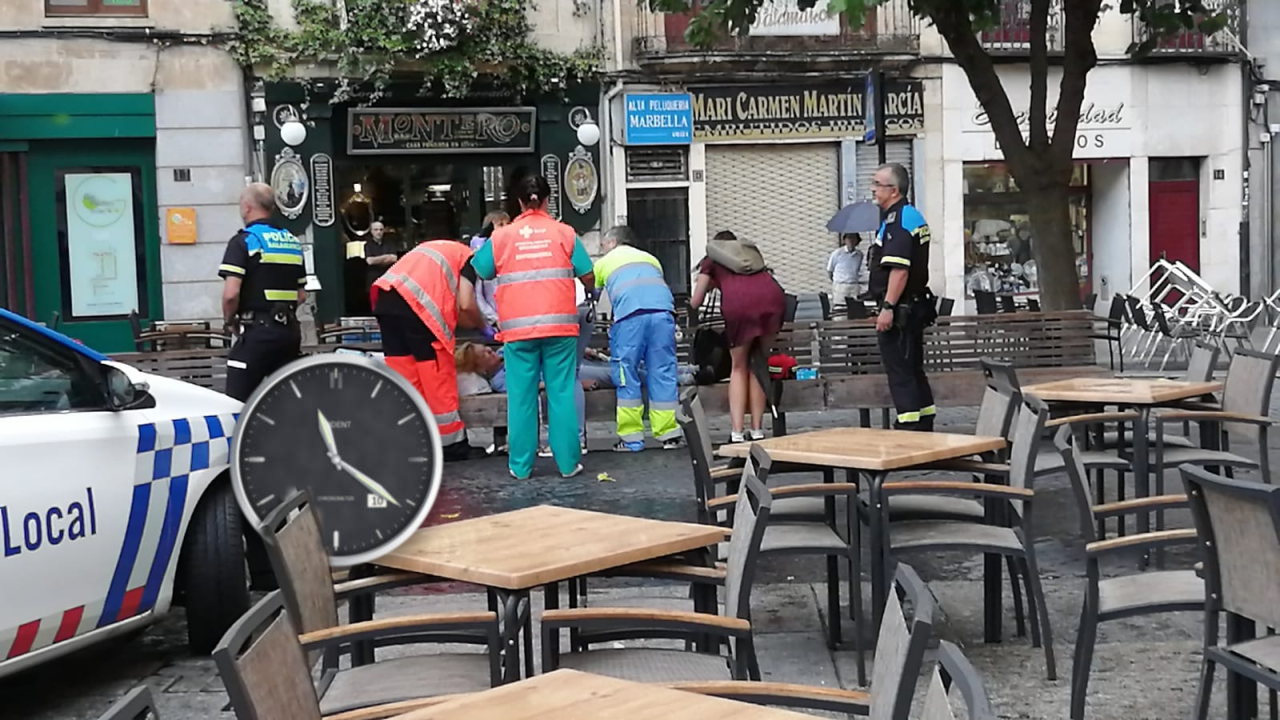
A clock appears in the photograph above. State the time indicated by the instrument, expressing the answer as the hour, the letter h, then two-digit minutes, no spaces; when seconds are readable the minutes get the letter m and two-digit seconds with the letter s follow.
11h21
